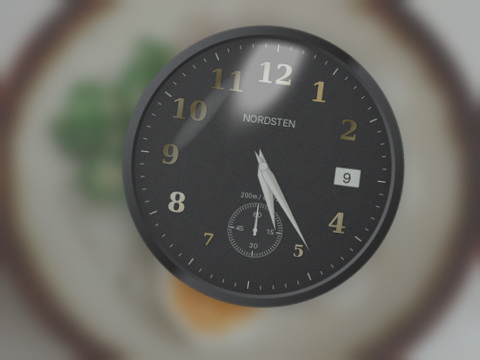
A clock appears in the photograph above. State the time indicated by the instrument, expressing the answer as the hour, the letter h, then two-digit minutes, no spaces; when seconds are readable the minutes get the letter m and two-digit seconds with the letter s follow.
5h24
